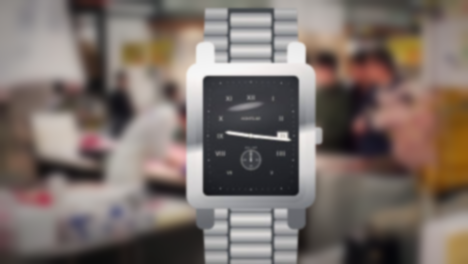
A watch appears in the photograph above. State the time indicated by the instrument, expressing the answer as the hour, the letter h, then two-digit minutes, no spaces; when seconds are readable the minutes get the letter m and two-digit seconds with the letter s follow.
9h16
